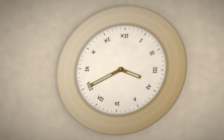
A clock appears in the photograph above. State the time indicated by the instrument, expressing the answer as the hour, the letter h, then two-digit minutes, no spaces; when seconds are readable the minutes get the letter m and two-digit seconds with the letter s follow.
3h40
